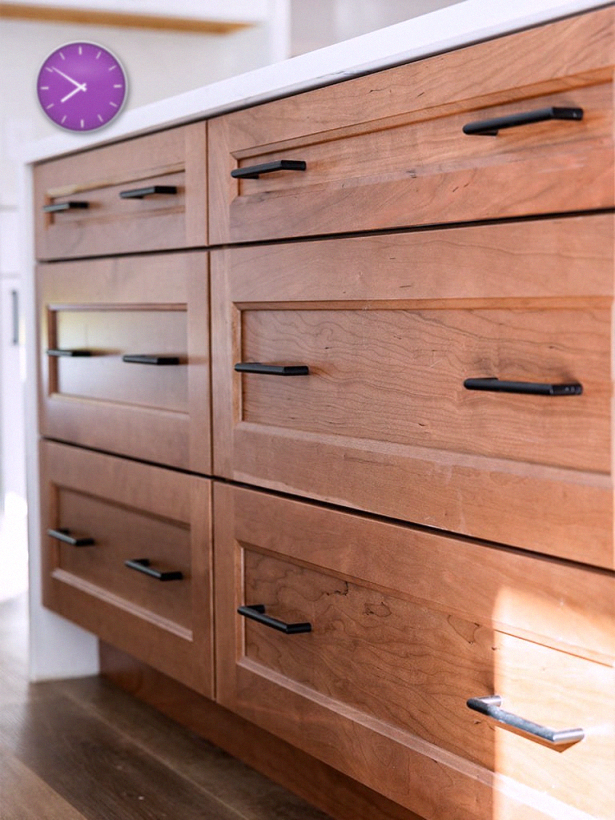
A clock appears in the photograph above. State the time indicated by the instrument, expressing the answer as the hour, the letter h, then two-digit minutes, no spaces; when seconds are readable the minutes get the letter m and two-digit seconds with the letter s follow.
7h51
